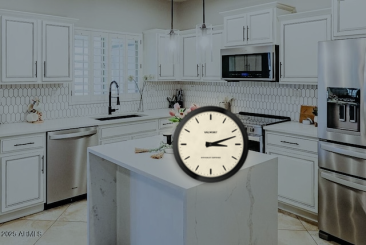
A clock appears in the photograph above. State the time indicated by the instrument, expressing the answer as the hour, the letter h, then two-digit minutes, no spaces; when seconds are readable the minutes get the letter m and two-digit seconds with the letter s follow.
3h12
